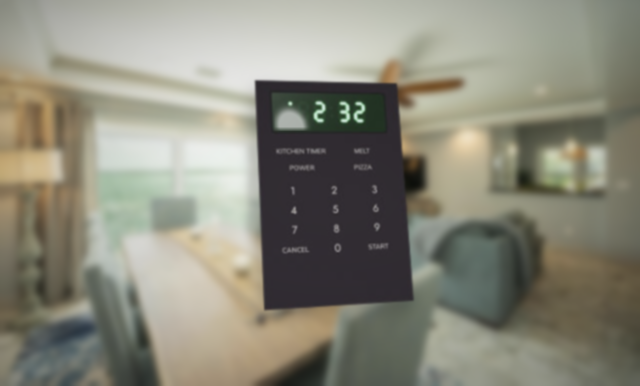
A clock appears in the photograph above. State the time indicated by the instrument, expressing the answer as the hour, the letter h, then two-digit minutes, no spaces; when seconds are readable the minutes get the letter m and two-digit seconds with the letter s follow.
2h32
